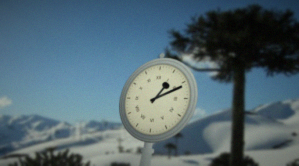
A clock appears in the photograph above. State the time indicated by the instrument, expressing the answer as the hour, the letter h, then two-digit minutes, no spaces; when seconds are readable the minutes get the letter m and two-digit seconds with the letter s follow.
1h11
